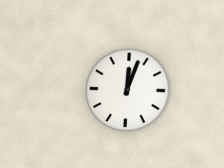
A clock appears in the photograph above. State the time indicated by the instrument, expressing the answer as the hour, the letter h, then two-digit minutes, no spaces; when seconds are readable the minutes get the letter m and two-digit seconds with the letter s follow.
12h03
